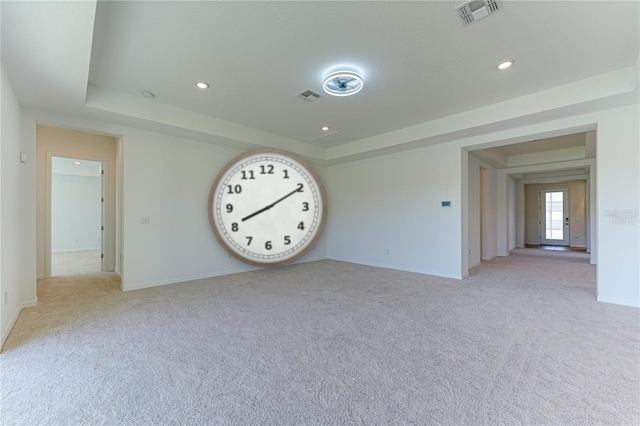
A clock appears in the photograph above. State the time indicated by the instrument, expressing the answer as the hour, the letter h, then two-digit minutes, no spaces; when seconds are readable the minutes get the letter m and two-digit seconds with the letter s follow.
8h10
